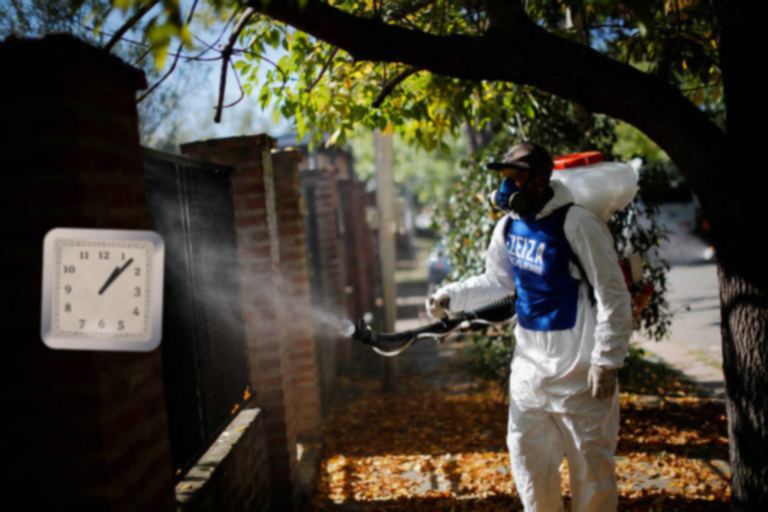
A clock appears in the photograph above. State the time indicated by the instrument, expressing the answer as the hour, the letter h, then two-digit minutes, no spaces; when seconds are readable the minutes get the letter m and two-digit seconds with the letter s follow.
1h07
